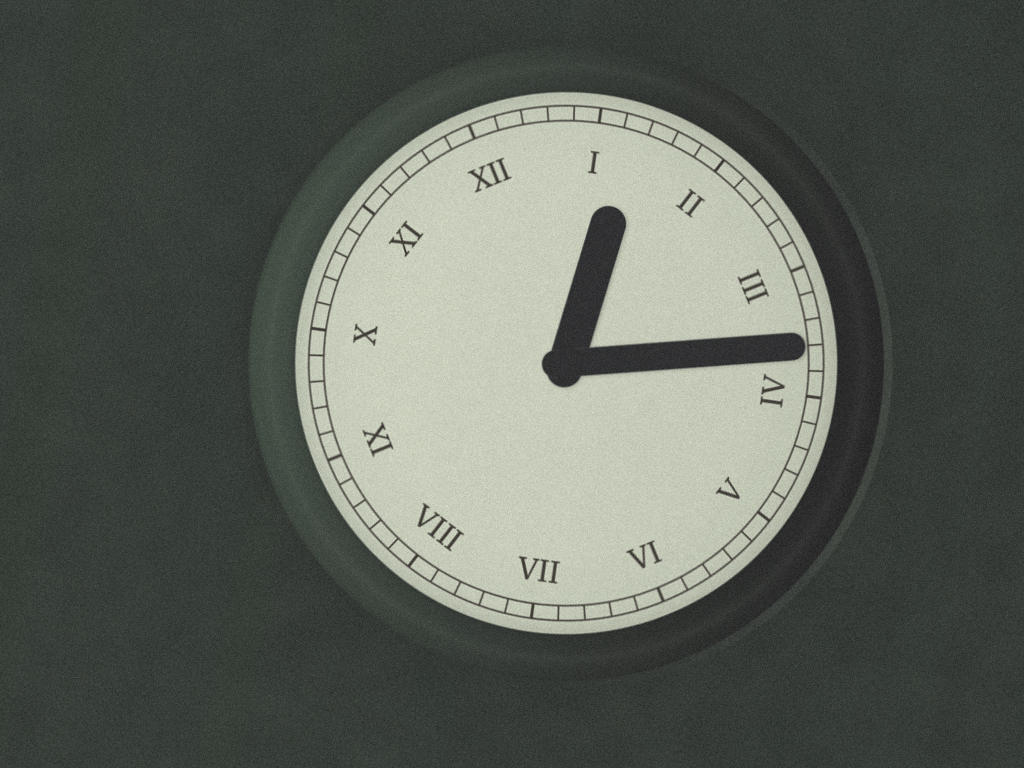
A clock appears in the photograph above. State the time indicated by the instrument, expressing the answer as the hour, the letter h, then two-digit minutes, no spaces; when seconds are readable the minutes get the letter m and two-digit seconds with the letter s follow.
1h18
